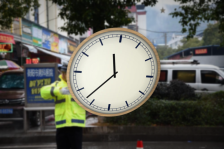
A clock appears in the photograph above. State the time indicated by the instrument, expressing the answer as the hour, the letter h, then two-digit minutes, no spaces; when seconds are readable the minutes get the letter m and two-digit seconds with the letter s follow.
11h37
